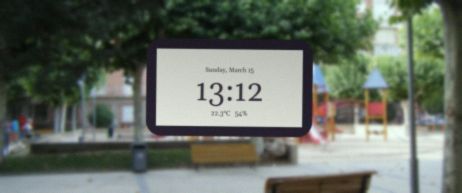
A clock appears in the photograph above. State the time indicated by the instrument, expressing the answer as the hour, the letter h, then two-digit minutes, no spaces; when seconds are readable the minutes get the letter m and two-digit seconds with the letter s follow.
13h12
